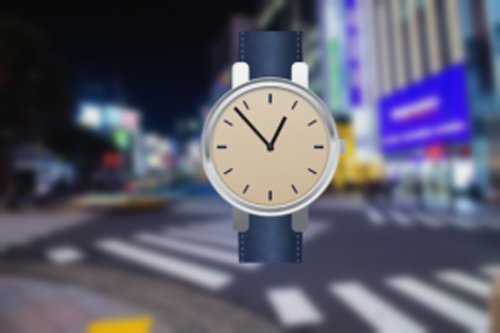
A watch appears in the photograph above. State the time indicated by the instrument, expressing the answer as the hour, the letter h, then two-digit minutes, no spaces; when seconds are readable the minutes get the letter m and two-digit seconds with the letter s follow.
12h53
